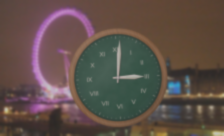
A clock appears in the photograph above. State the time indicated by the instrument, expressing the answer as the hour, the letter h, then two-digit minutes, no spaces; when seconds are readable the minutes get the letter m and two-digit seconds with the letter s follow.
3h01
